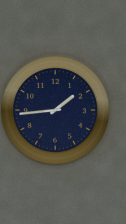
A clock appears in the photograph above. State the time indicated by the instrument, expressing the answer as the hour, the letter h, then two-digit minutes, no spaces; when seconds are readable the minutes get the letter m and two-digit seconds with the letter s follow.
1h44
